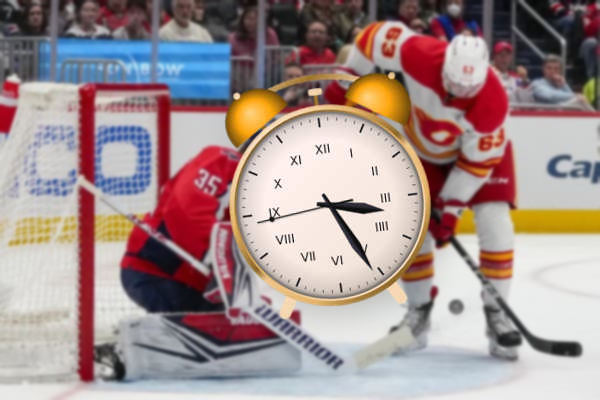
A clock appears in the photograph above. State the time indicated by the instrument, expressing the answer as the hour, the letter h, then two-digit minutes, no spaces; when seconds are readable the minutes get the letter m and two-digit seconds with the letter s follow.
3h25m44s
